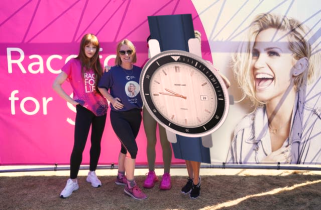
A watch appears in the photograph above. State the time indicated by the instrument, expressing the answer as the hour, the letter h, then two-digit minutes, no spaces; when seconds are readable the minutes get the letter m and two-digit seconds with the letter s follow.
9h46
